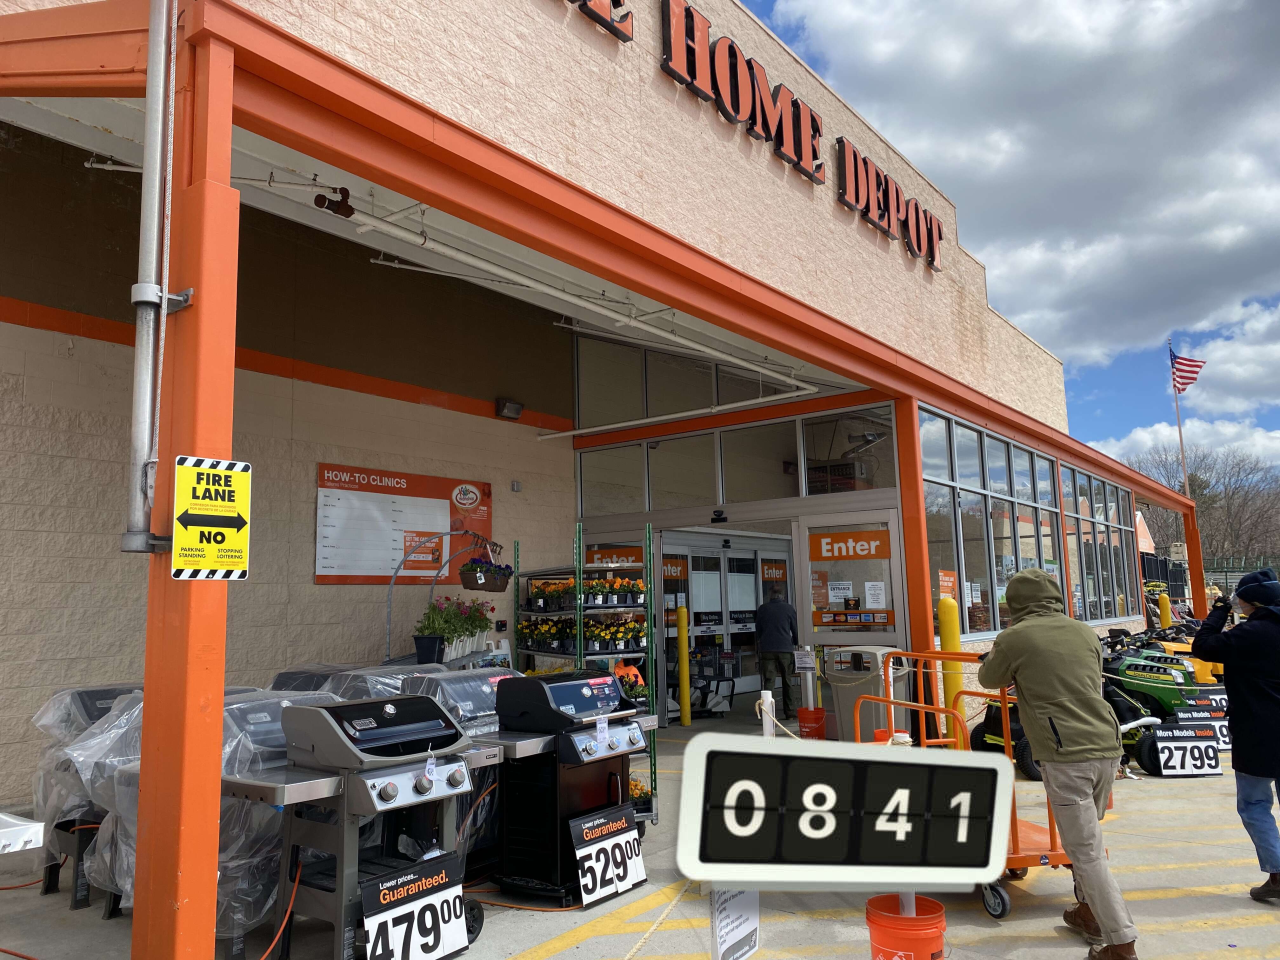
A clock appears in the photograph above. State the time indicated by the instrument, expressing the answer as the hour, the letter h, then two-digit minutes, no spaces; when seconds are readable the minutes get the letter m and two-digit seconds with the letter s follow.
8h41
